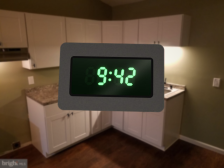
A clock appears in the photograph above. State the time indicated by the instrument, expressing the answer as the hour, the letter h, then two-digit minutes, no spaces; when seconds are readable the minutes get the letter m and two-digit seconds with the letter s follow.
9h42
